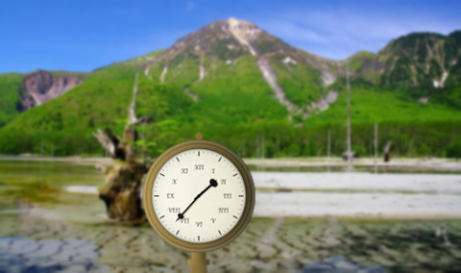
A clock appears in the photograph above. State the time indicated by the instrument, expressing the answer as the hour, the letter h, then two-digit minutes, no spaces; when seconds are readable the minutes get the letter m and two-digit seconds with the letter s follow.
1h37
